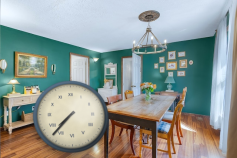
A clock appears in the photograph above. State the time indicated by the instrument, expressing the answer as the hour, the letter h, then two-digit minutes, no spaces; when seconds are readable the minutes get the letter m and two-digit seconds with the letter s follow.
7h37
